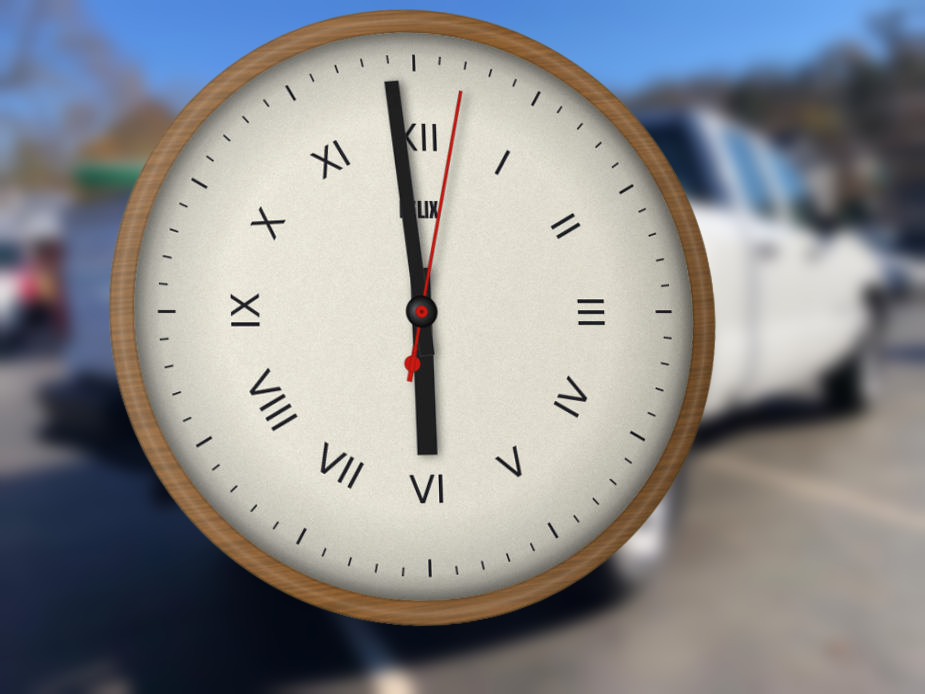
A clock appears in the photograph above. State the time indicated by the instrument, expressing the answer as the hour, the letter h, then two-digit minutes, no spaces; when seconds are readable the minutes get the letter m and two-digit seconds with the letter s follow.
5h59m02s
